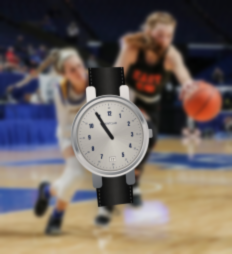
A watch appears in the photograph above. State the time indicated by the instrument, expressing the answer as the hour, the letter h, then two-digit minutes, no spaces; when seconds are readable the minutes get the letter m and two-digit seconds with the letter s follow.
10h55
